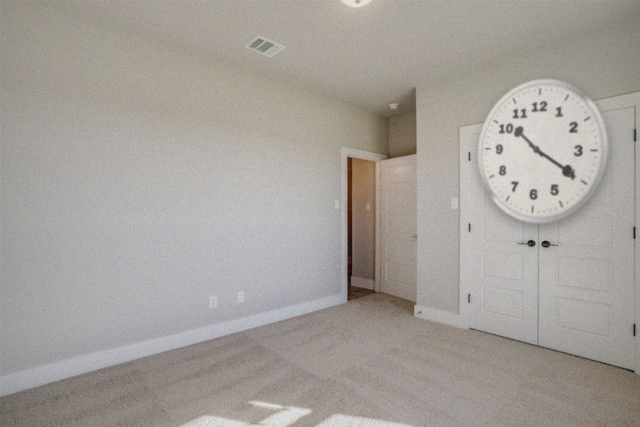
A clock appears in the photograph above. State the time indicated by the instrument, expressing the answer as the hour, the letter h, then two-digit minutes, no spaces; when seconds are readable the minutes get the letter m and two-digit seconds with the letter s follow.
10h20
